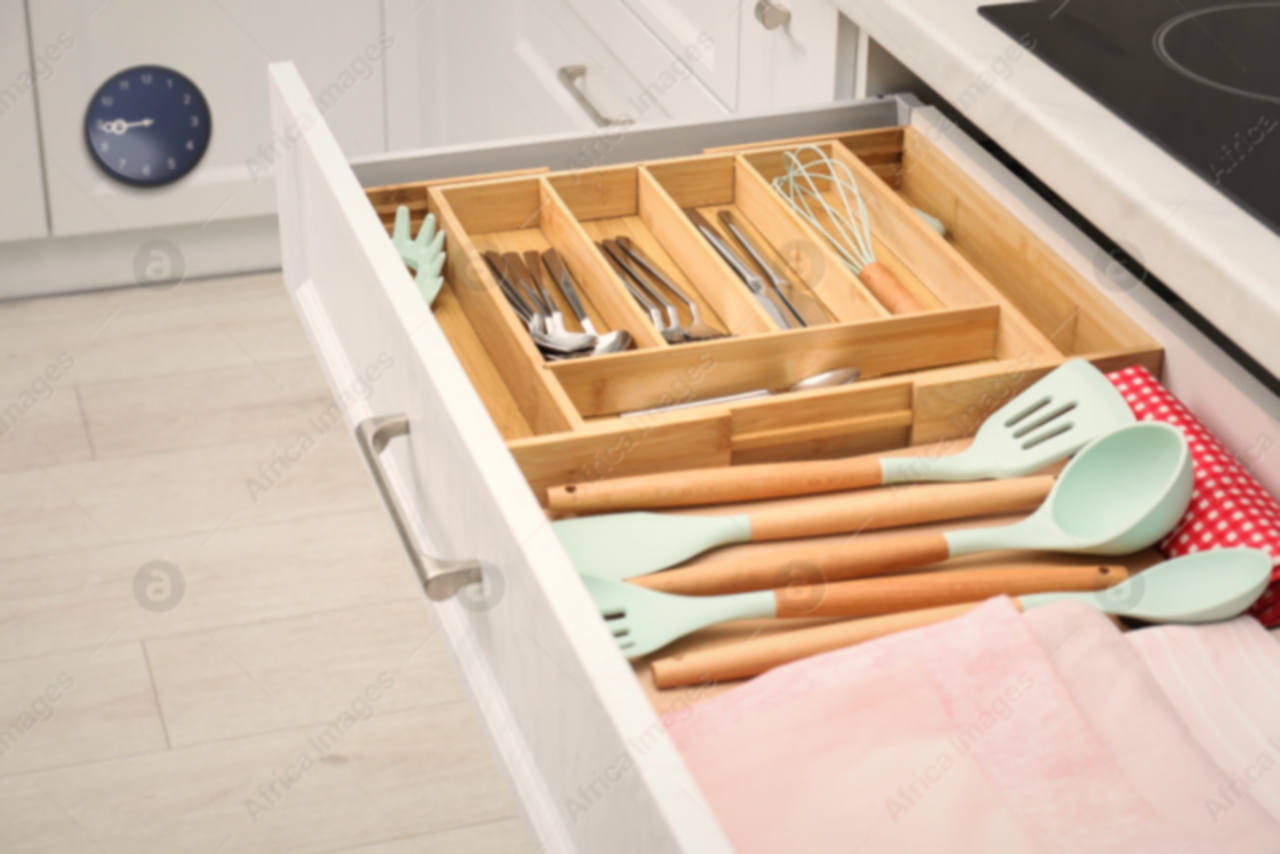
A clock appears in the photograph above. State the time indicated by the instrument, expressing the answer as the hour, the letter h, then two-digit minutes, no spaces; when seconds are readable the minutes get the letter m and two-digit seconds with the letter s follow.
8h44
